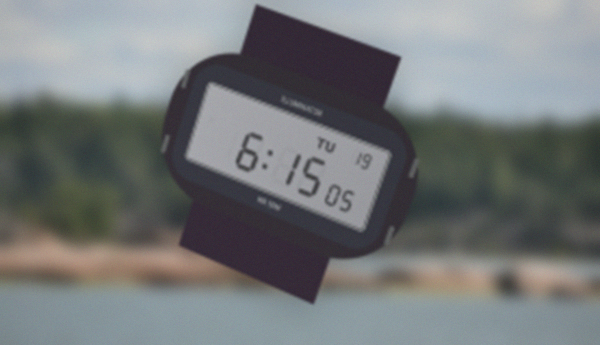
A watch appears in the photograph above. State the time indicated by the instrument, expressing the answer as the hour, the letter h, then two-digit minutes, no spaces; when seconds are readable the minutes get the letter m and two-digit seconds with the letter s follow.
6h15m05s
